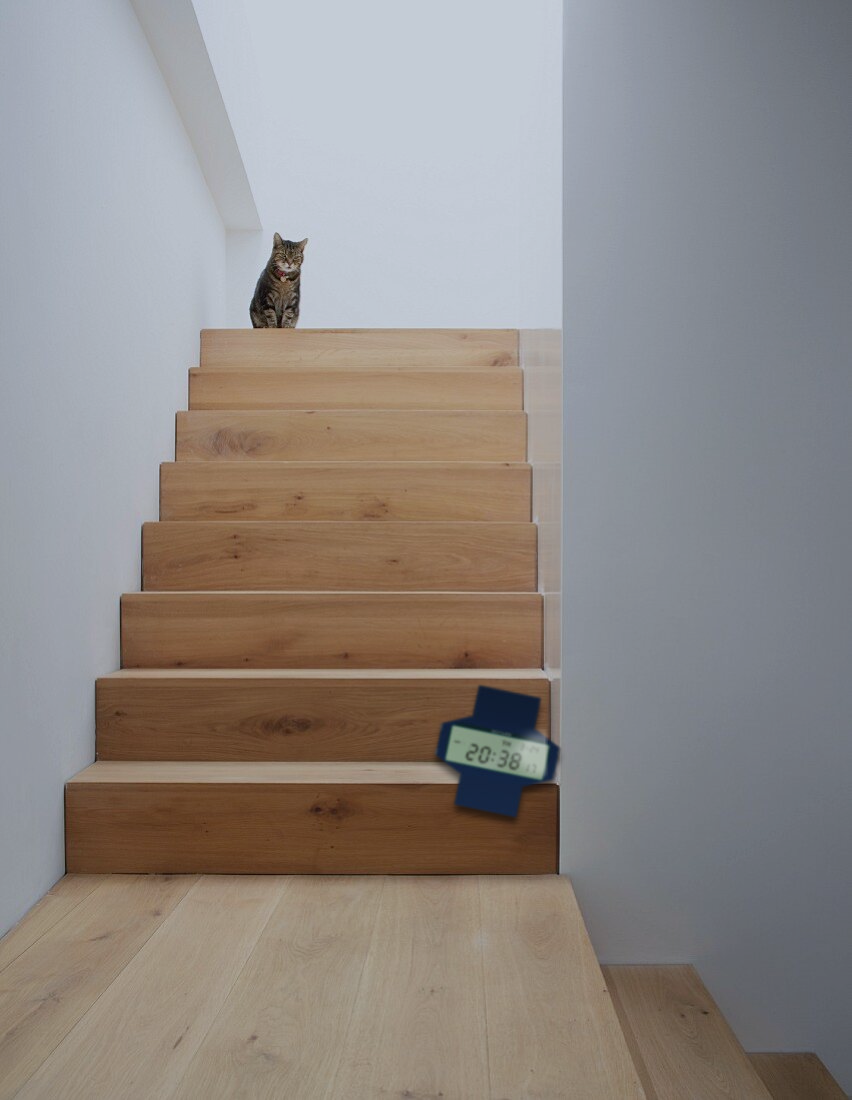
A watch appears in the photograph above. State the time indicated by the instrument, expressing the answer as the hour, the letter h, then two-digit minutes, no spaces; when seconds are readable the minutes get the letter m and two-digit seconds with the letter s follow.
20h38
